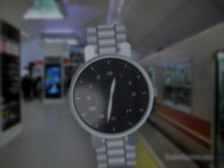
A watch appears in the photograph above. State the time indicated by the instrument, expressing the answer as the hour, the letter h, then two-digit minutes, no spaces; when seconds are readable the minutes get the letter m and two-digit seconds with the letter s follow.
12h32
